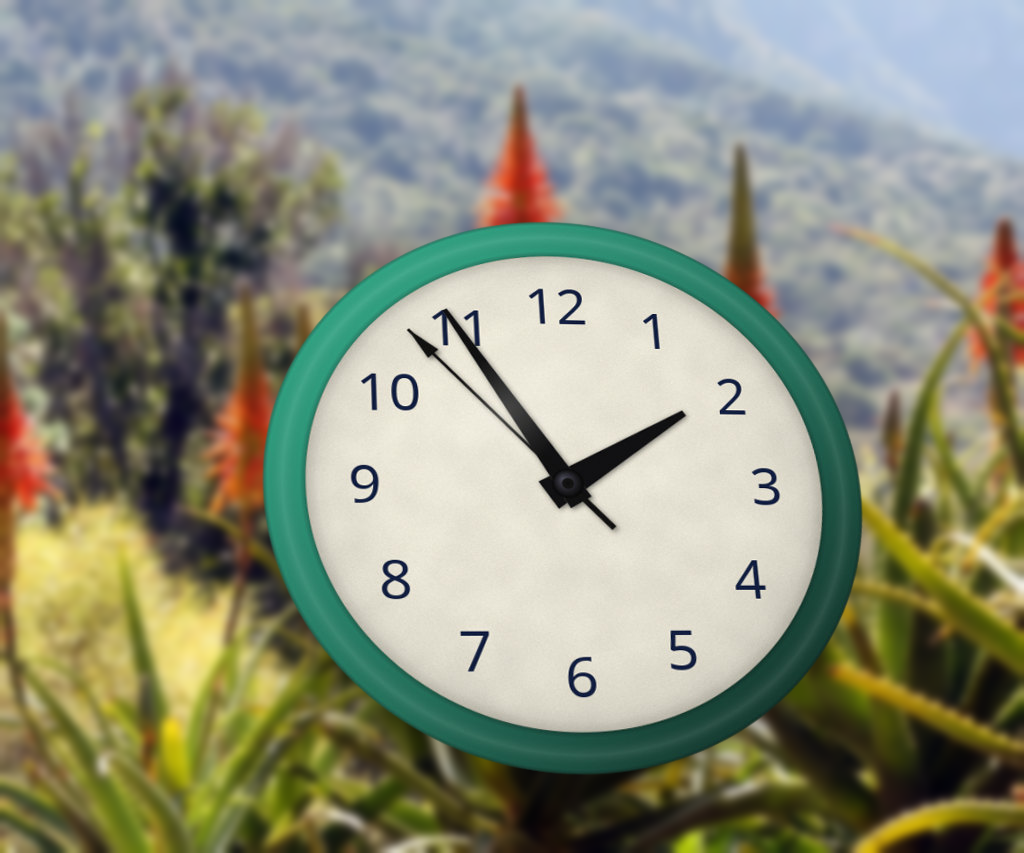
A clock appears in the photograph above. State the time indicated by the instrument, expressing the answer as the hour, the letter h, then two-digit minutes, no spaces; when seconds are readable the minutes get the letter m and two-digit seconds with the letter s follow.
1h54m53s
